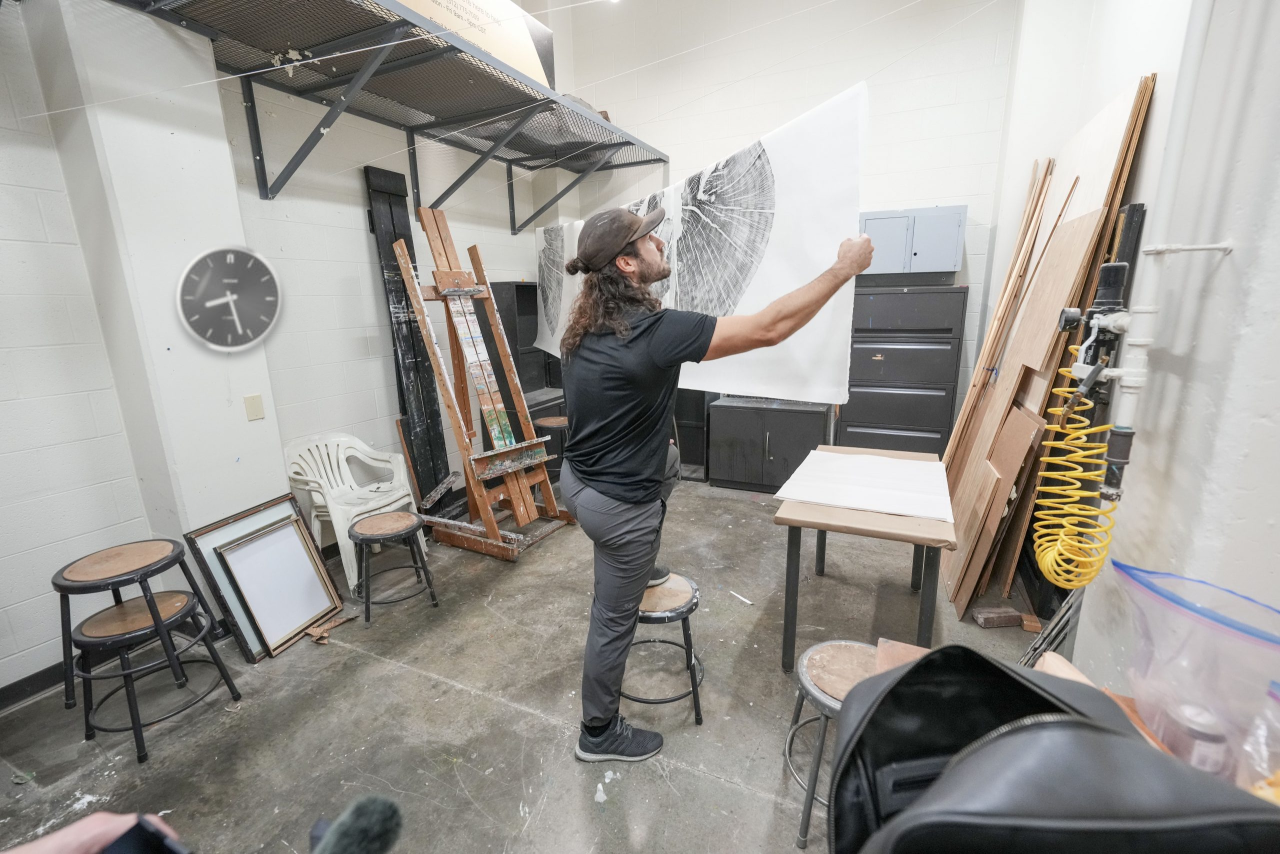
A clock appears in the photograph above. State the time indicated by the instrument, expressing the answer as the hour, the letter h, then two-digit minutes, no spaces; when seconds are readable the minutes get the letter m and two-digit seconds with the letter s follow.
8h27
